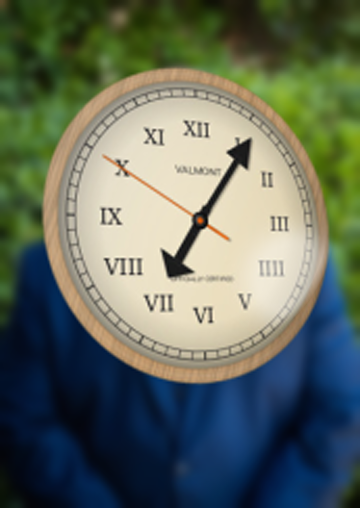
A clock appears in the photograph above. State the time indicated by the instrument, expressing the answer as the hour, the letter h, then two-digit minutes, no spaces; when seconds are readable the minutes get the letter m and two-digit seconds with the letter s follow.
7h05m50s
